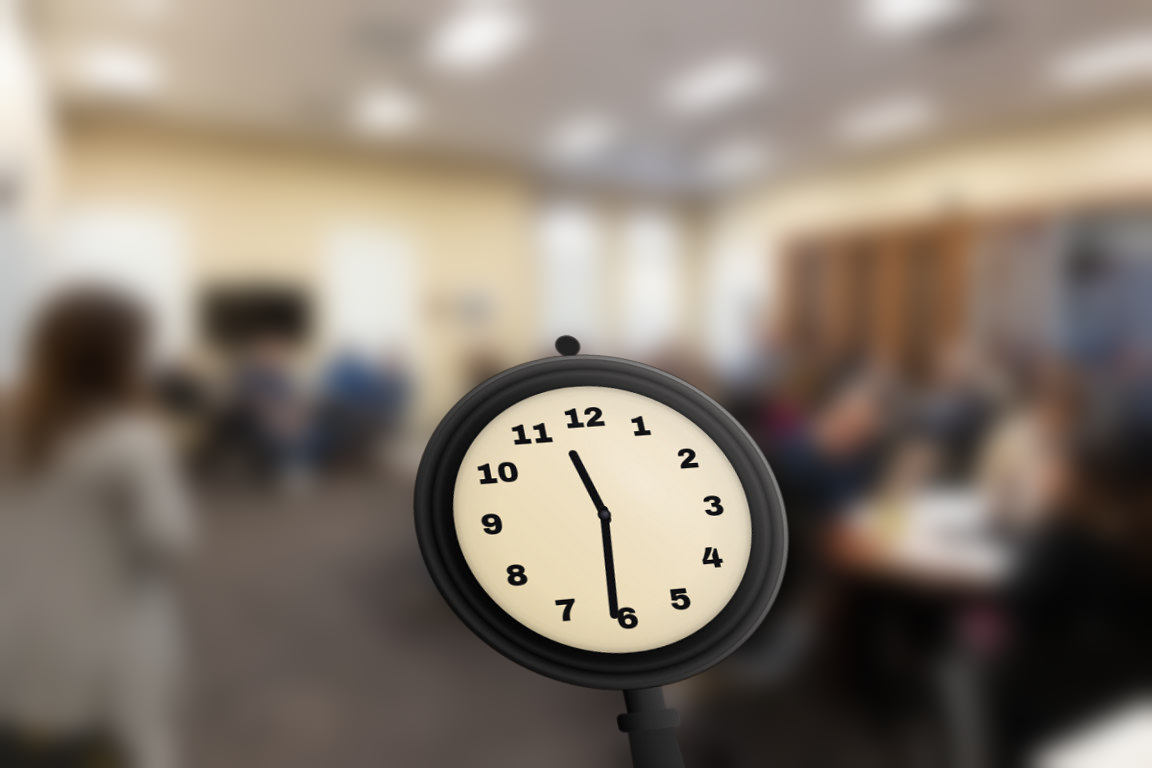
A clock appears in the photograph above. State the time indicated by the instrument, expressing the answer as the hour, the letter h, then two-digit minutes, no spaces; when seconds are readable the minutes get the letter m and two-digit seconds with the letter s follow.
11h31
